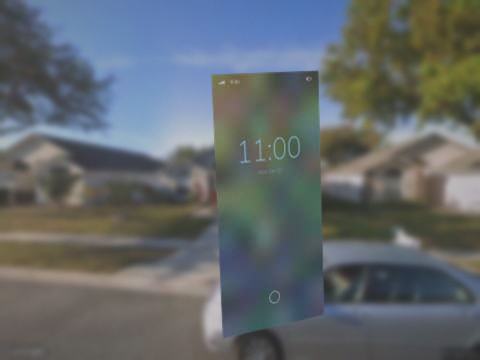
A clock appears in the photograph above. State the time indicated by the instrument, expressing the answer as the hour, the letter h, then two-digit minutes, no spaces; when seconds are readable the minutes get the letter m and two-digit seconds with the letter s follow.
11h00
